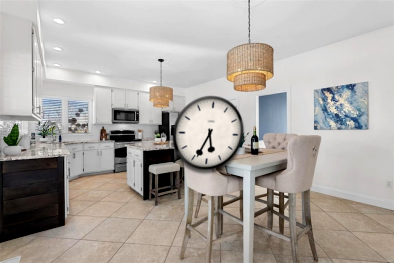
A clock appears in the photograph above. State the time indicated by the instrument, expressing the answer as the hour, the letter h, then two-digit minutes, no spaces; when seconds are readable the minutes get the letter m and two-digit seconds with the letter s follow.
5h34
